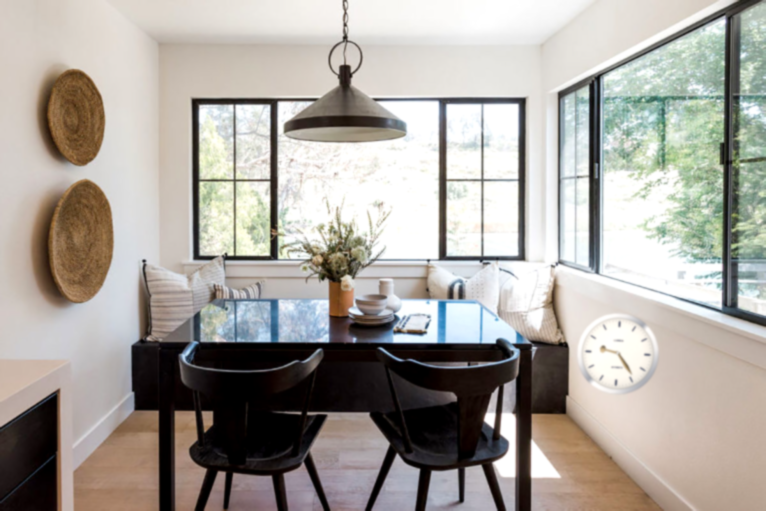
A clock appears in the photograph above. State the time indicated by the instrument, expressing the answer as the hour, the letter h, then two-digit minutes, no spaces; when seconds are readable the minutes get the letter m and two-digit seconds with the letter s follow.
9h24
